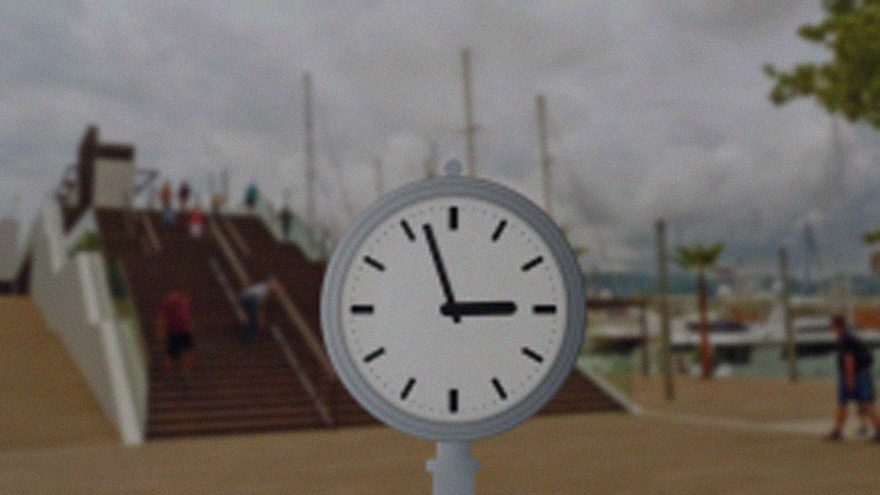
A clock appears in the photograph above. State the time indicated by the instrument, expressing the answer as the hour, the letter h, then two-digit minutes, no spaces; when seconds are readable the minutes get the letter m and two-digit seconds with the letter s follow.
2h57
